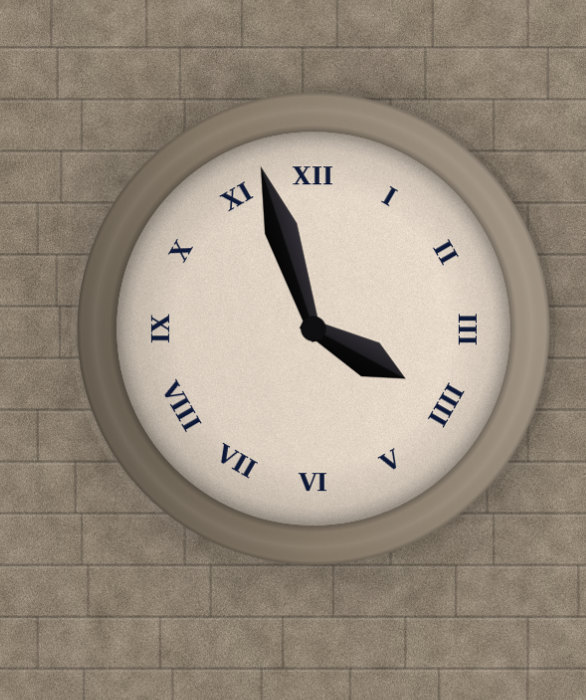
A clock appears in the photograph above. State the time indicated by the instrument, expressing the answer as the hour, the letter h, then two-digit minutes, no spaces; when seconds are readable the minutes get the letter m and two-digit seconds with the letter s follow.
3h57
